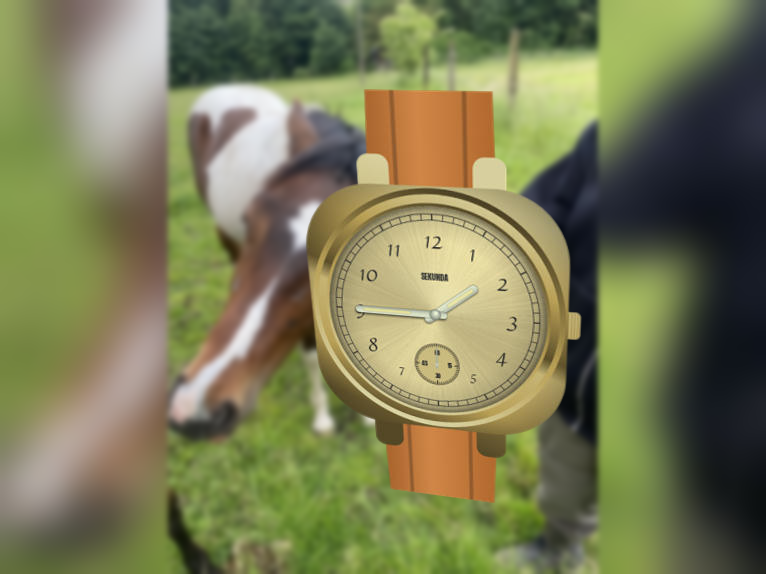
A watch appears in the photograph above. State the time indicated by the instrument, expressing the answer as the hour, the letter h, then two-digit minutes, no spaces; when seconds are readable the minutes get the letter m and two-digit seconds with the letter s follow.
1h45
